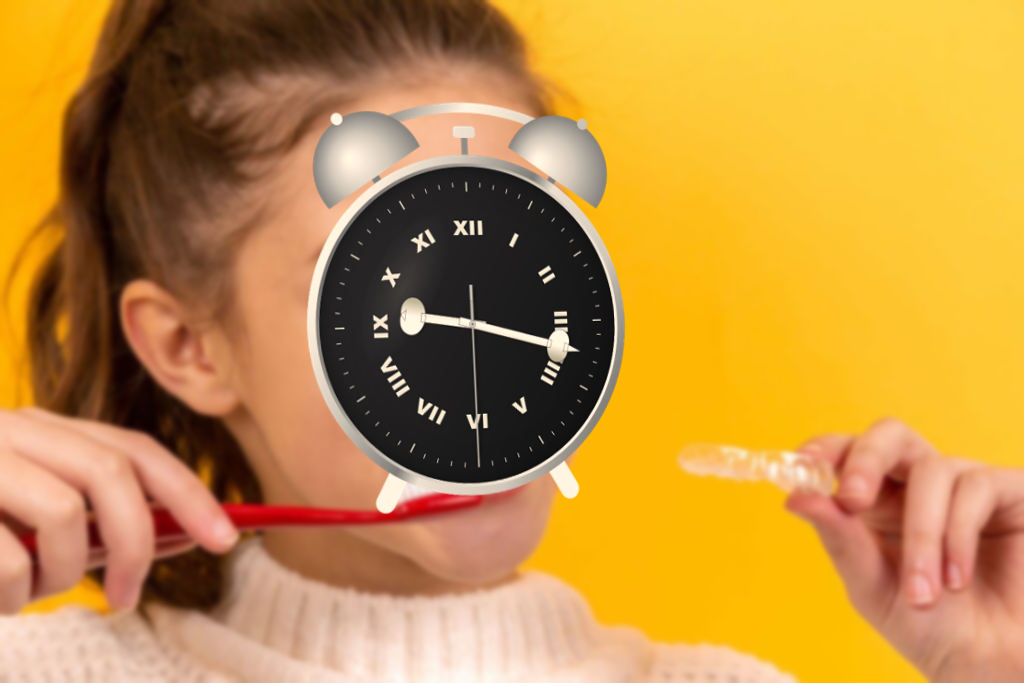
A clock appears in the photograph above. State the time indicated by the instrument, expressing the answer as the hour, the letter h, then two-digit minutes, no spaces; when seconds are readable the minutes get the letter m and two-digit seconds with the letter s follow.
9h17m30s
